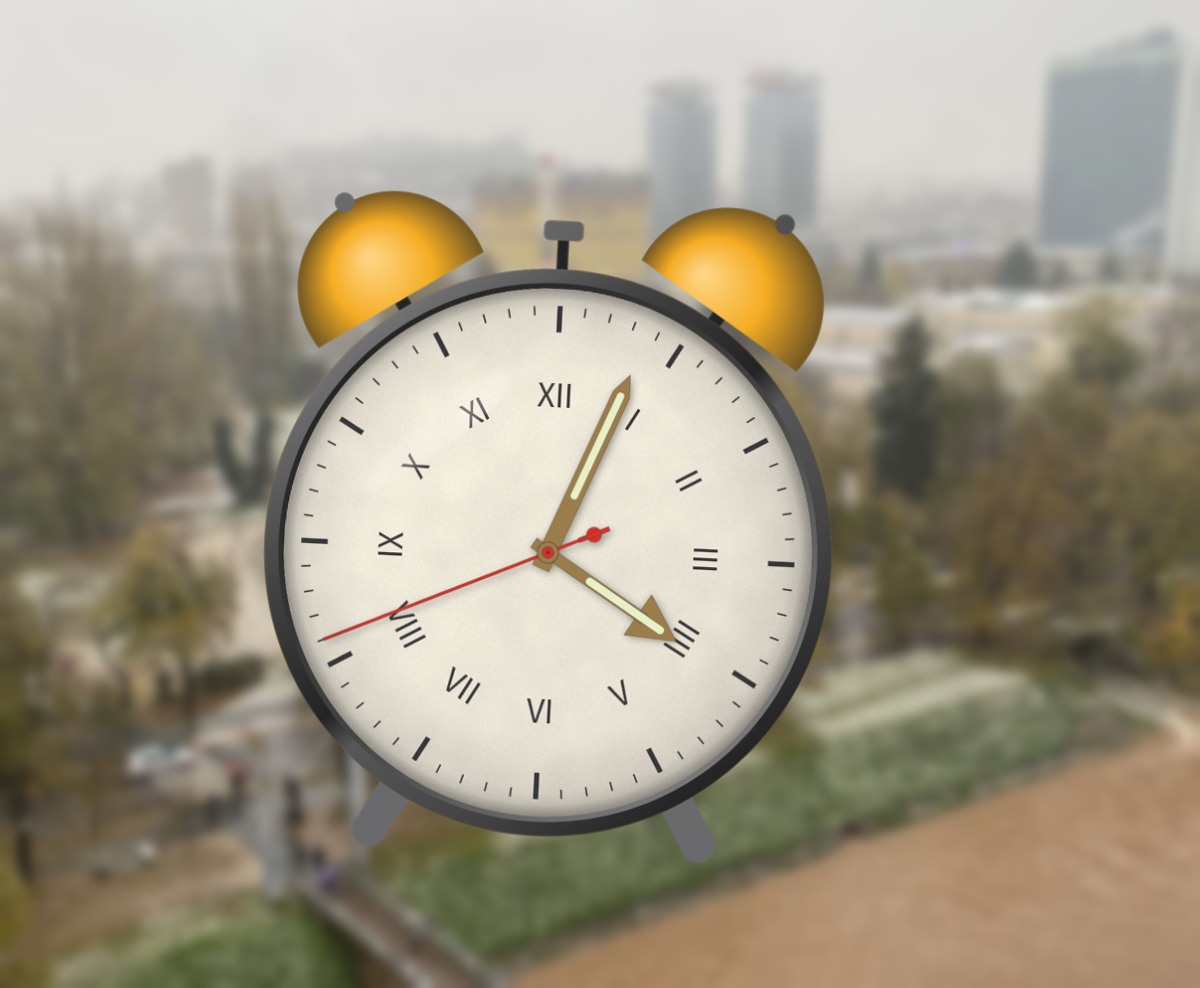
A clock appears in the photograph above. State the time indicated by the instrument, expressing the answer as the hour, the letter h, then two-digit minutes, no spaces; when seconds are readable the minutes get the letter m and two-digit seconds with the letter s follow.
4h03m41s
